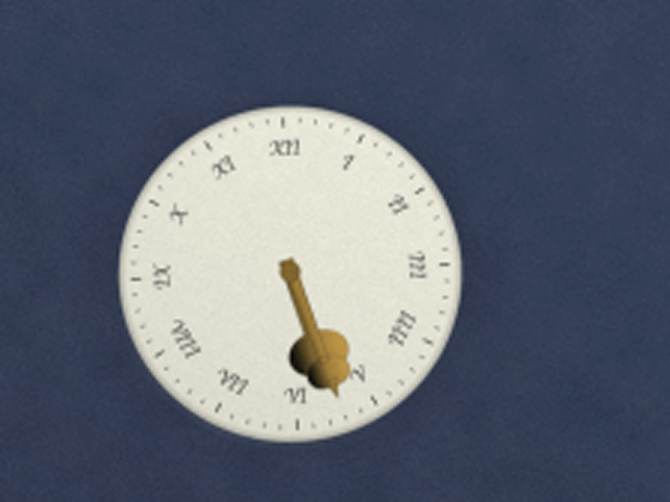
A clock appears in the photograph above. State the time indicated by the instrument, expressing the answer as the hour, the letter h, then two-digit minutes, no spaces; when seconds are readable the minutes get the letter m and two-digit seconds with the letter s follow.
5h27
